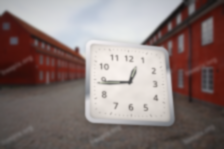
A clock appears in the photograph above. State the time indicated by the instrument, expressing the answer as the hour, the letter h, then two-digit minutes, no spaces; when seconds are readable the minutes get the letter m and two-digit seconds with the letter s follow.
12h44
